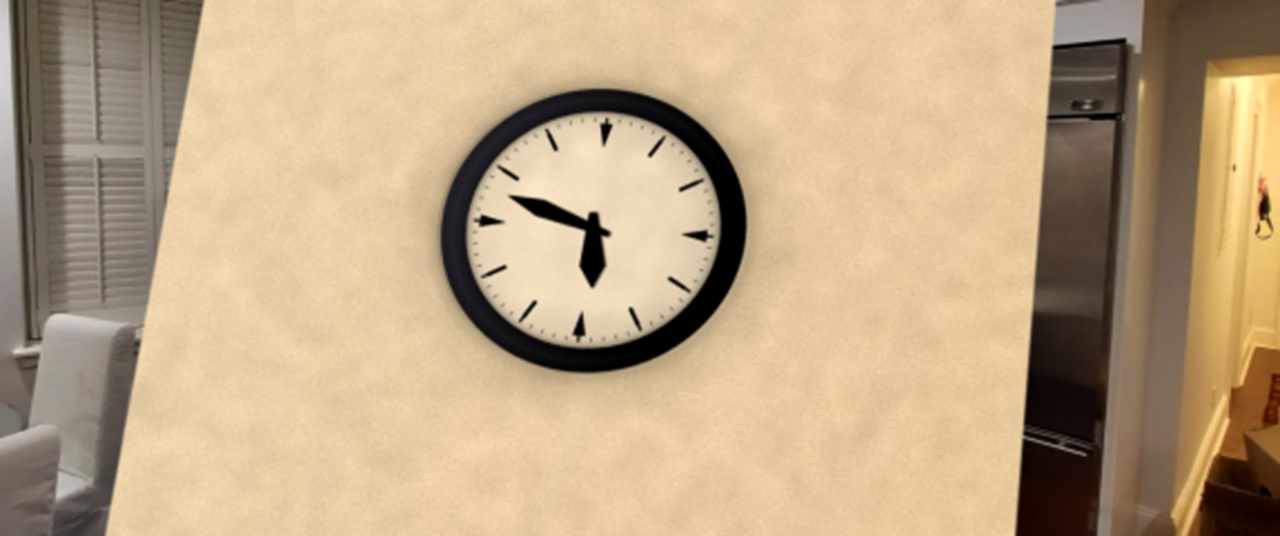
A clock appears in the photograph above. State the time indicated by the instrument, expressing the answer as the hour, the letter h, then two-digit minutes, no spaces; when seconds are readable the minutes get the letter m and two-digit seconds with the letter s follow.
5h48
